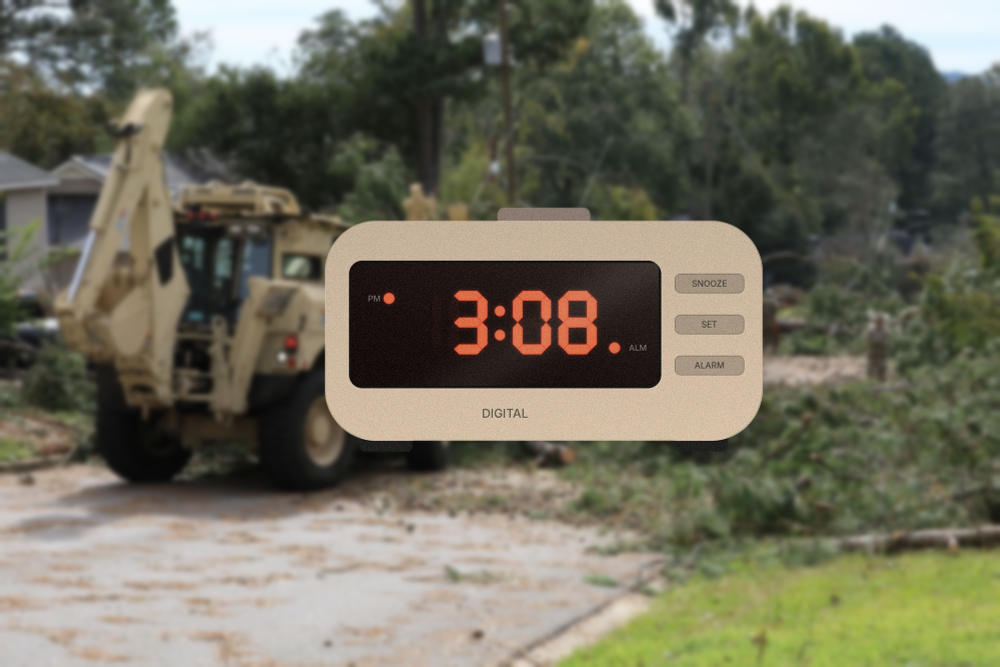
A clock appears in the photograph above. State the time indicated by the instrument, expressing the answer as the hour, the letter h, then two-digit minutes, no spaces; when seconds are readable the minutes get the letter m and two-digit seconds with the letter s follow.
3h08
